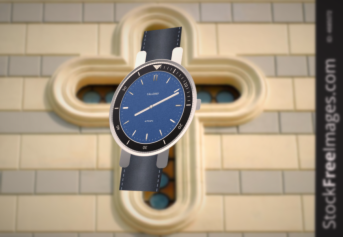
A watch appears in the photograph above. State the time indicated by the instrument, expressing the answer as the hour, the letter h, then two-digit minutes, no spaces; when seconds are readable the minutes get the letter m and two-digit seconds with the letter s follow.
8h11
